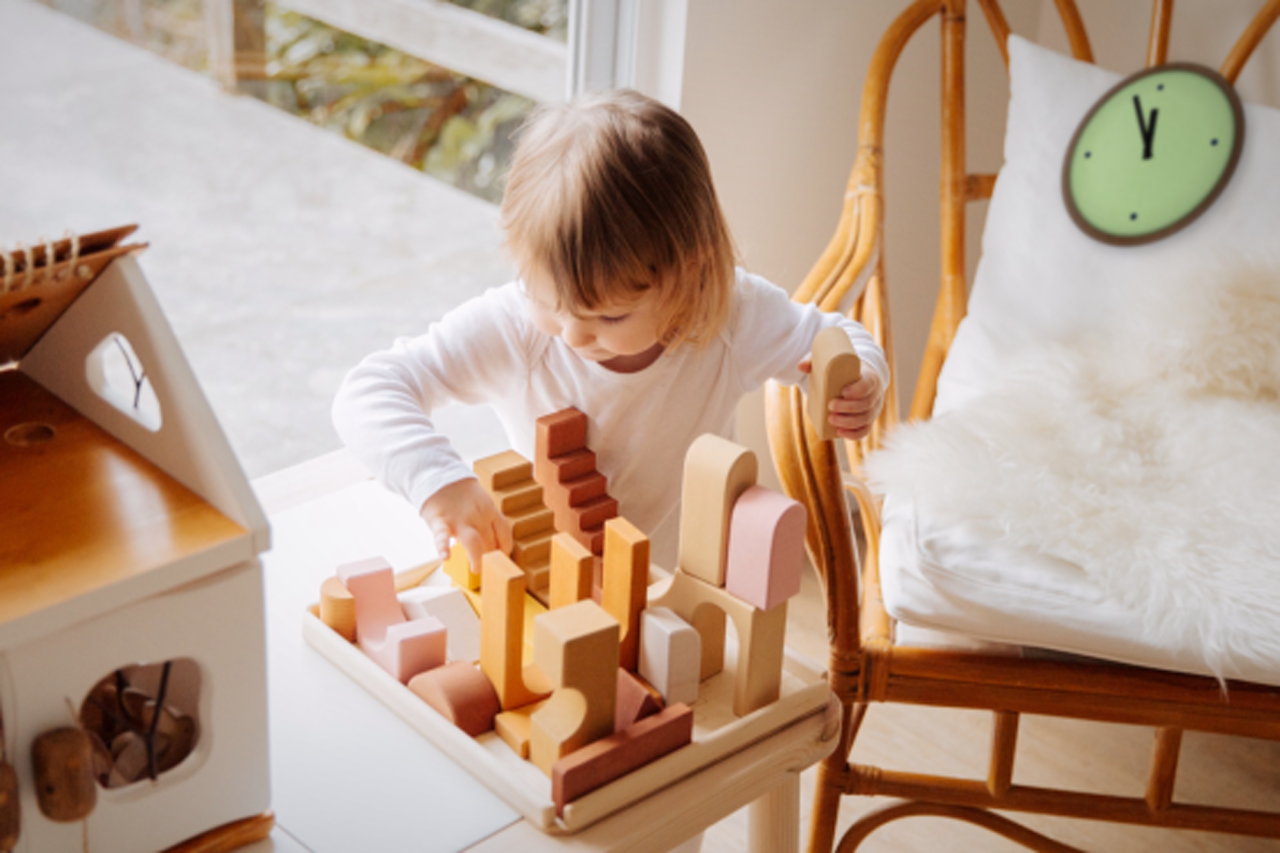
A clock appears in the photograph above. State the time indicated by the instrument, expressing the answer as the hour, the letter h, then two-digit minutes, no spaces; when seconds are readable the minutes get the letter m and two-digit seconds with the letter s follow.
11h56
